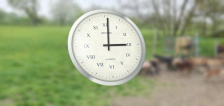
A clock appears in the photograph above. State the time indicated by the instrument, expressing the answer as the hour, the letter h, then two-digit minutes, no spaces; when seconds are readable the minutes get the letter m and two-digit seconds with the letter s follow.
3h01
